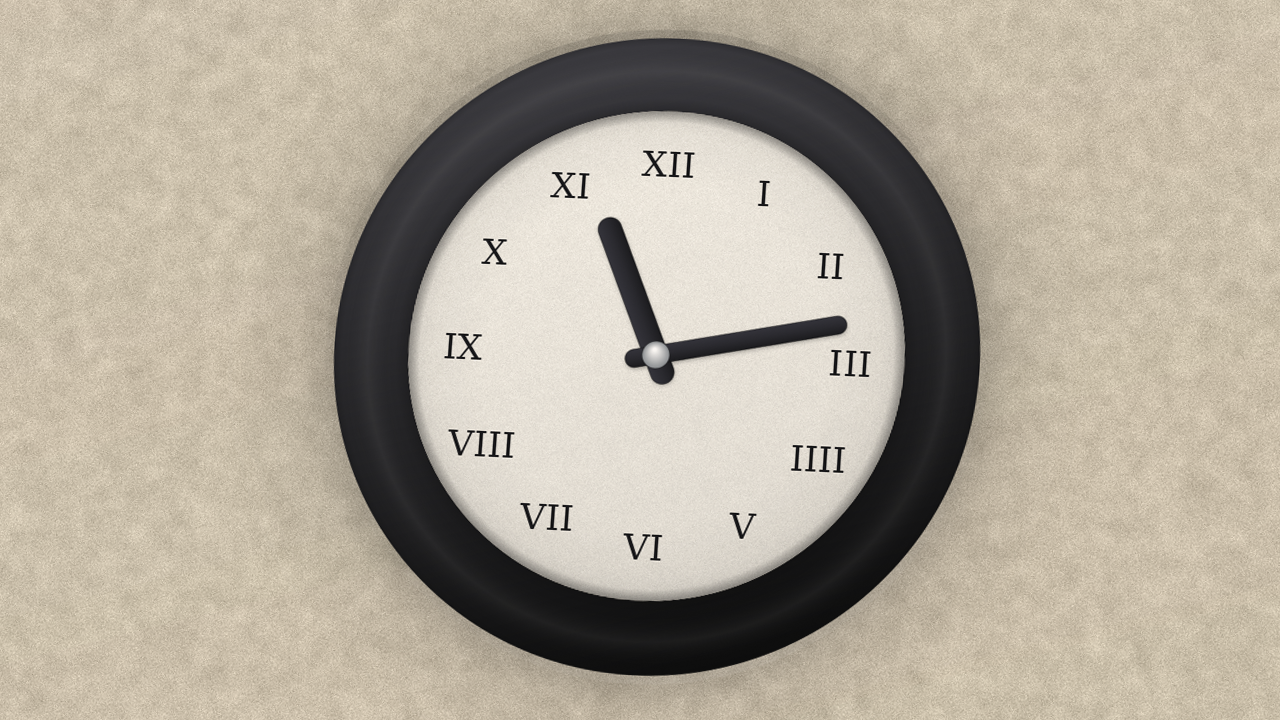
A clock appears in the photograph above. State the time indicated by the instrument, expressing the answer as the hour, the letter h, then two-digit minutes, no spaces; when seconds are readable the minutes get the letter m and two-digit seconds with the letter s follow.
11h13
